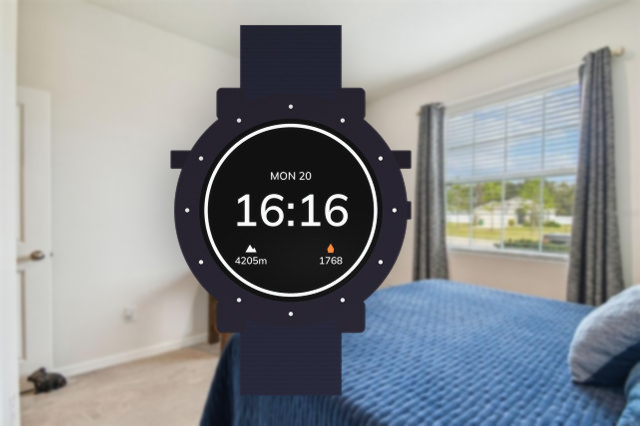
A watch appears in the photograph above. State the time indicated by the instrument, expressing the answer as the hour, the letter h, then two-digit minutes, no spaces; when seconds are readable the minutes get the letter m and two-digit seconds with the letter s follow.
16h16
